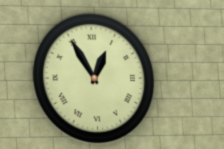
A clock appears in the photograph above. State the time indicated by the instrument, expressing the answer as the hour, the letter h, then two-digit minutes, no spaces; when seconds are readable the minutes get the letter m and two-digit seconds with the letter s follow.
12h55
